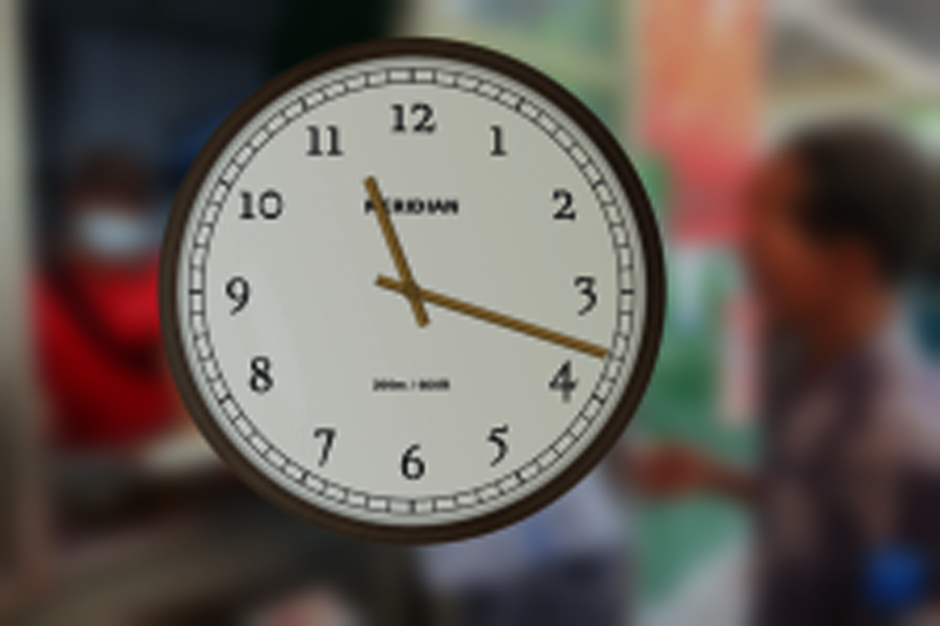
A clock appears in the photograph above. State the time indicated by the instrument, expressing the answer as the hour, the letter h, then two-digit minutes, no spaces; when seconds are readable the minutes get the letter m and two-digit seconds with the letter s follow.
11h18
